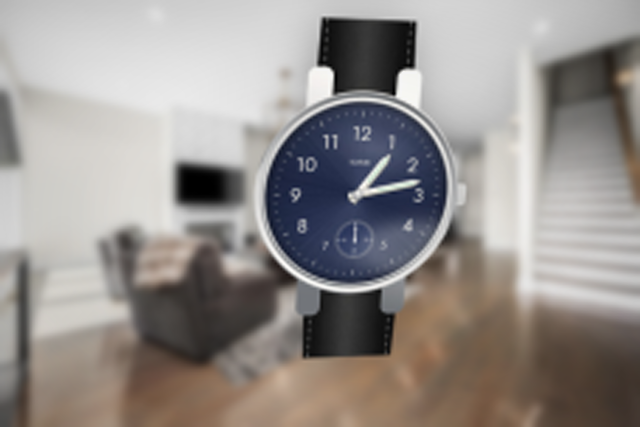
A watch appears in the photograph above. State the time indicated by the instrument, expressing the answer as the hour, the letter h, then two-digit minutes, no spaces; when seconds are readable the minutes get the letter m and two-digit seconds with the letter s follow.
1h13
